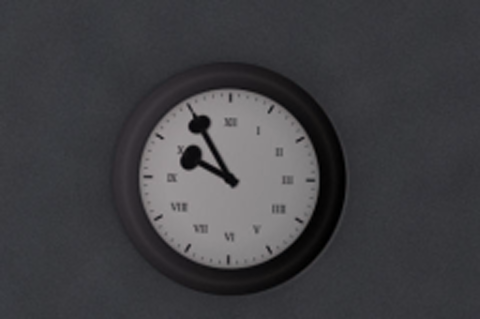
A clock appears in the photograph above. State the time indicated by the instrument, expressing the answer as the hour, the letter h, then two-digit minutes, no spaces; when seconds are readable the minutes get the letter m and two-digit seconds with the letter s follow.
9h55
